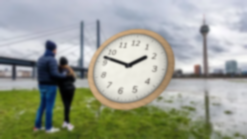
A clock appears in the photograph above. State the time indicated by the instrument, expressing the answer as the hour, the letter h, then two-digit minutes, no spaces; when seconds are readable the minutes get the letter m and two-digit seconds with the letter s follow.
1h47
